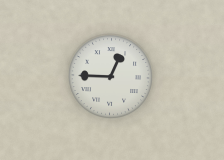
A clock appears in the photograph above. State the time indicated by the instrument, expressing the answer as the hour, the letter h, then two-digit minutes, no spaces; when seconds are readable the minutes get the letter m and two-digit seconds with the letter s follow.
12h45
